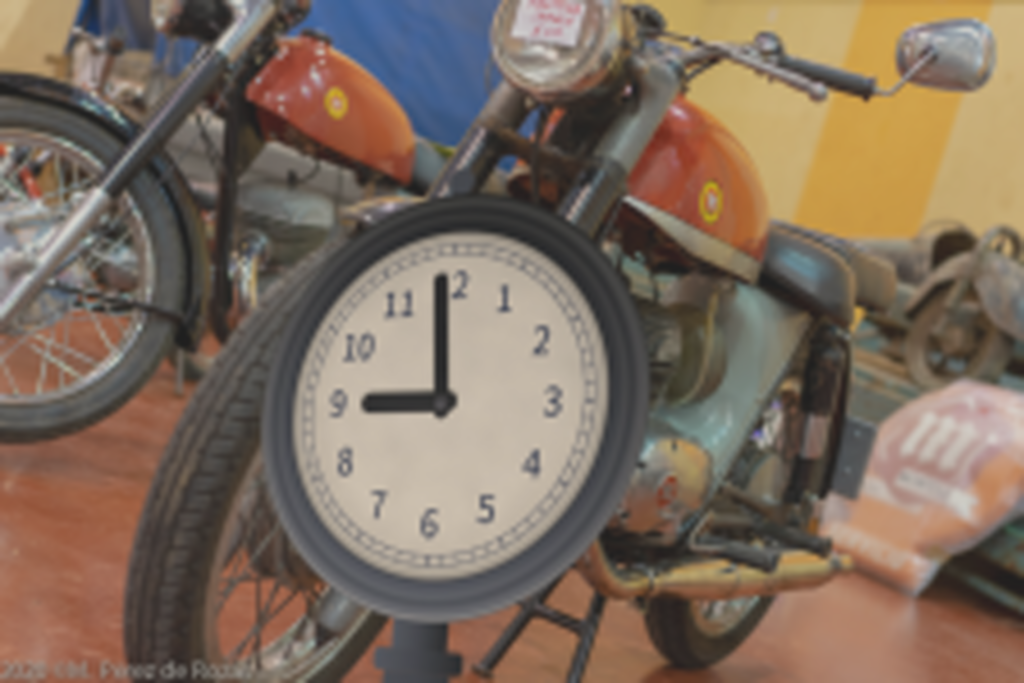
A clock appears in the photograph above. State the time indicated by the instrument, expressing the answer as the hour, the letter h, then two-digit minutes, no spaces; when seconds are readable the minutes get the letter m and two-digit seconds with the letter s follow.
8h59
